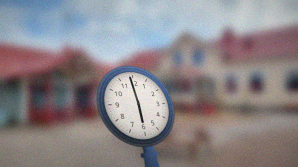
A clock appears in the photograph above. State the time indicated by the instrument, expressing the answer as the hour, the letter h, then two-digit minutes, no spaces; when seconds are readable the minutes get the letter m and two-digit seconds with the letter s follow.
5h59
